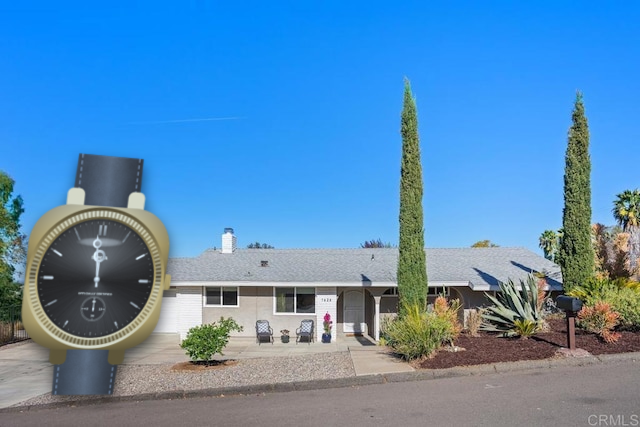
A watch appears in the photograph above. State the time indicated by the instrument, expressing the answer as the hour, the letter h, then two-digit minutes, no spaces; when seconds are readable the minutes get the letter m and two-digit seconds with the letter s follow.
11h59
